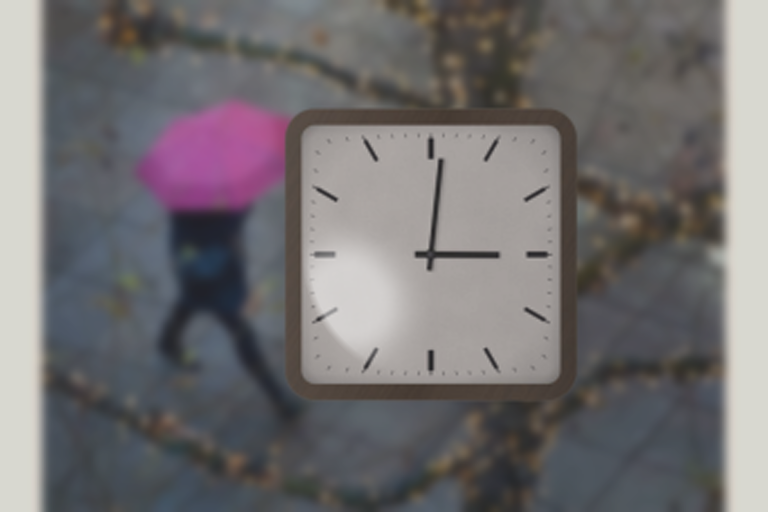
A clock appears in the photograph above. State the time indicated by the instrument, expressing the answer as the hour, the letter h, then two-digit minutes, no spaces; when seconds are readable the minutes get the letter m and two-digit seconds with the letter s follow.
3h01
